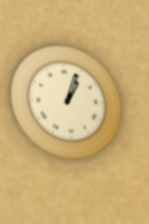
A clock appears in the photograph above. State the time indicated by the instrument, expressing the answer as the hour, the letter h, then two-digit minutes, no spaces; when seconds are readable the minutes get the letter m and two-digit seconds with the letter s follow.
1h04
